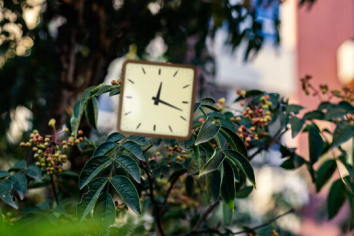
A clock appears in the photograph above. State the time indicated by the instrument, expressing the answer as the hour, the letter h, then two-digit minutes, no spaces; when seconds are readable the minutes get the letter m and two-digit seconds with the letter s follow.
12h18
